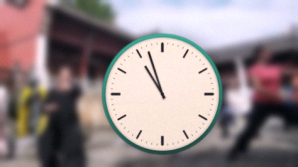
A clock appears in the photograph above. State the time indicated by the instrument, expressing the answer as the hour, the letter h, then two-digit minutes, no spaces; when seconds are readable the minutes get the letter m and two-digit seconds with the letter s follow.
10h57
